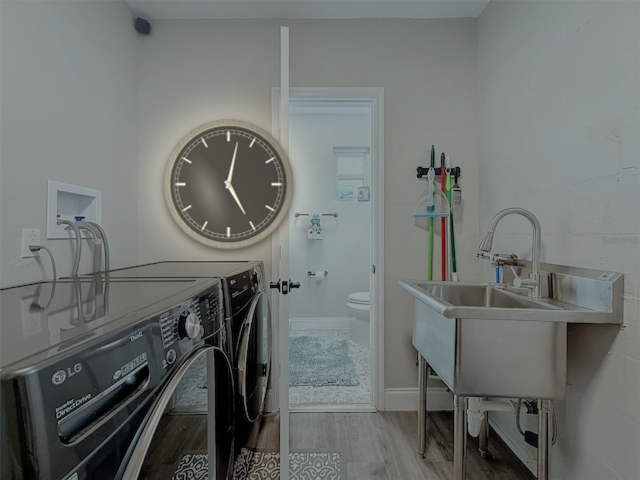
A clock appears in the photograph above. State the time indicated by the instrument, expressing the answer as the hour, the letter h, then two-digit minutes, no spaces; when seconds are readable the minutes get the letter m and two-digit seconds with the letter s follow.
5h02
